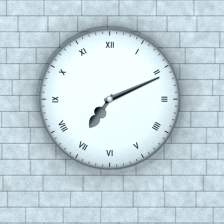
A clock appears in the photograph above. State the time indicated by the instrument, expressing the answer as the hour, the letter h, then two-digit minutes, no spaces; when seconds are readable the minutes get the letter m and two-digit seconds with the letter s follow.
7h11
